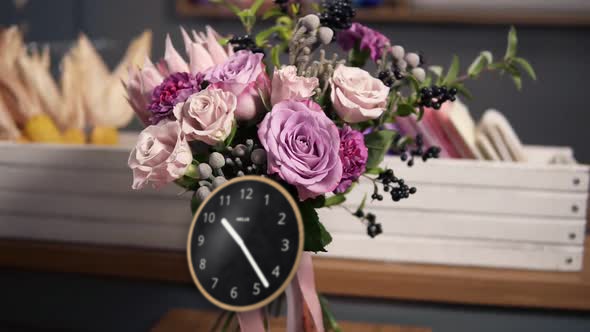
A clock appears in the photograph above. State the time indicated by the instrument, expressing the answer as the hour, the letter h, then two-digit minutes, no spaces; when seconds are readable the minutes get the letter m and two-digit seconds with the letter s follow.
10h23
